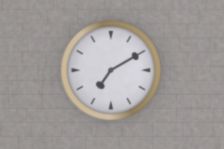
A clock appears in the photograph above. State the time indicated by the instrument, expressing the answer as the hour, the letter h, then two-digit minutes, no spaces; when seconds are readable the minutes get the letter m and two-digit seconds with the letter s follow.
7h10
